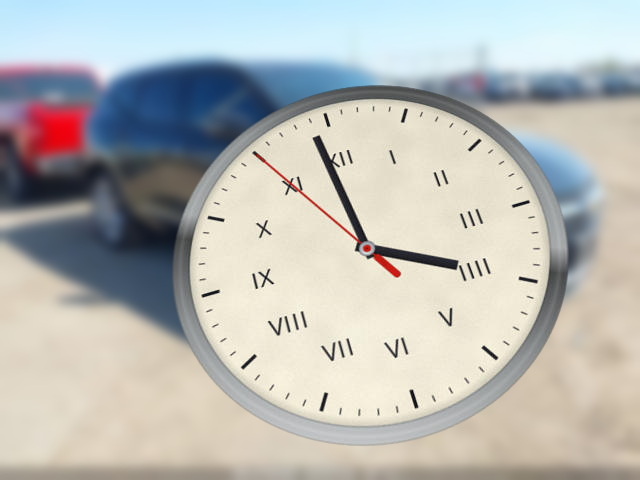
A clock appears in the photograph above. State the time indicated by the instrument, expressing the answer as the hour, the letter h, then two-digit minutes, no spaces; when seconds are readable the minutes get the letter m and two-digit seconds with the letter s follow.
3h58m55s
